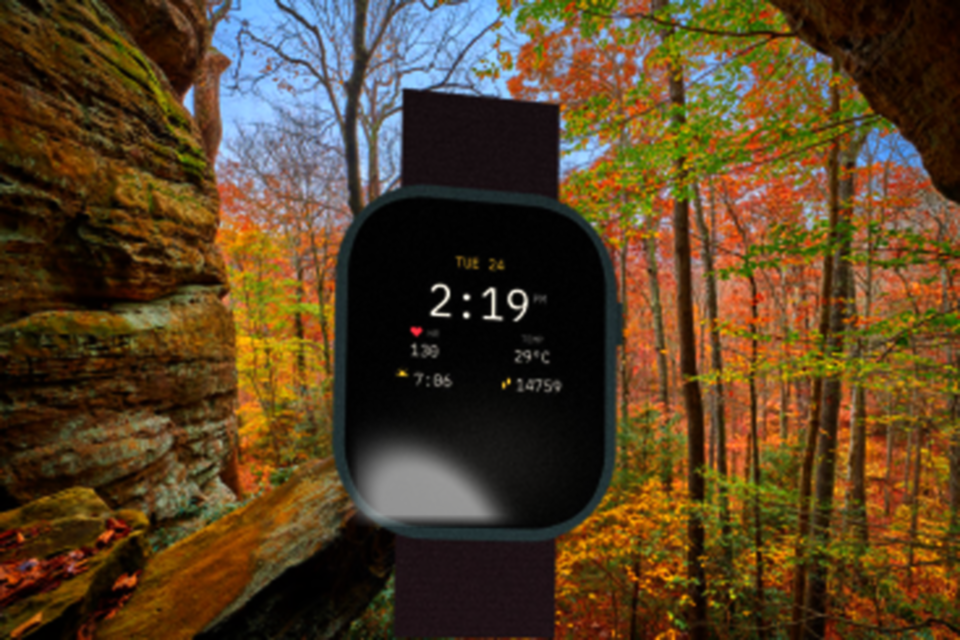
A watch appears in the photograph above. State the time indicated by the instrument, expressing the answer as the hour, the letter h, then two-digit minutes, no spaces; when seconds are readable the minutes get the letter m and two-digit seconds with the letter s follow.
2h19
